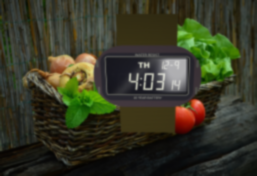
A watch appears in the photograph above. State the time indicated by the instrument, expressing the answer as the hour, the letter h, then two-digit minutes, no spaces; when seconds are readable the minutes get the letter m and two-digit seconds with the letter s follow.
4h03m14s
